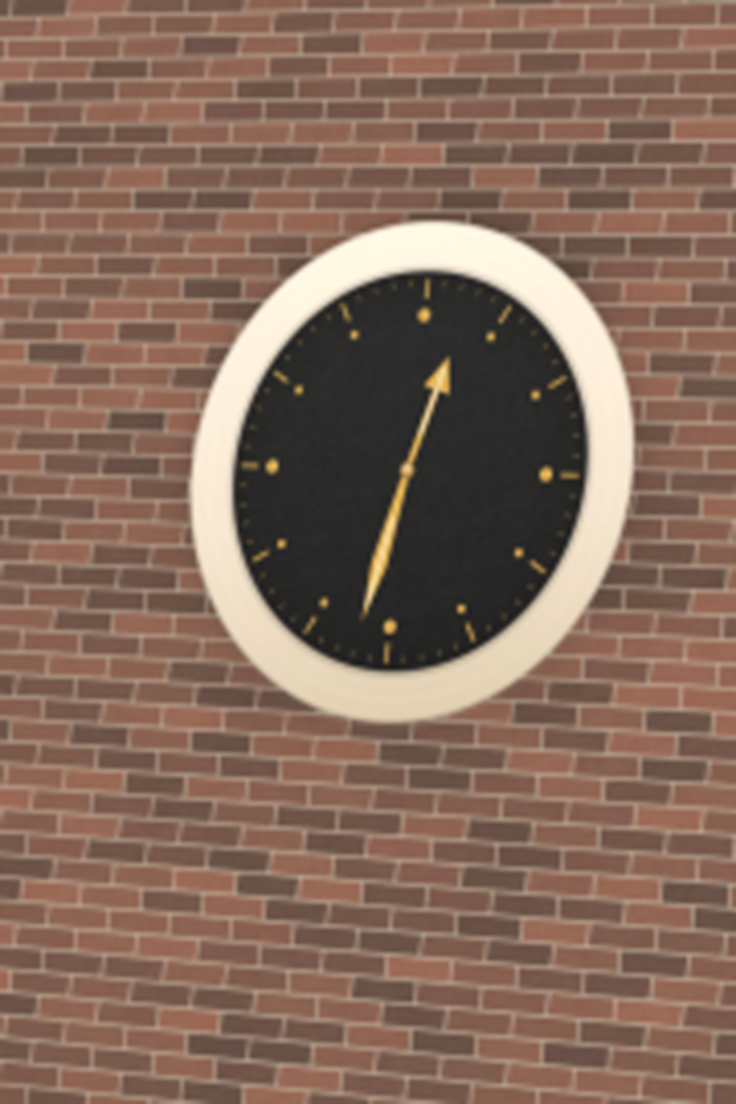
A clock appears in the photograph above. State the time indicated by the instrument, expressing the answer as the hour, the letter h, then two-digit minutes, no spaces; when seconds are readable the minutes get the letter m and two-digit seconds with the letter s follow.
12h32
